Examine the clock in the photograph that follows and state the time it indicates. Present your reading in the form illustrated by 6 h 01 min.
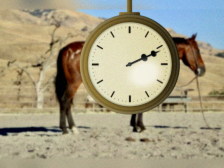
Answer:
2 h 11 min
